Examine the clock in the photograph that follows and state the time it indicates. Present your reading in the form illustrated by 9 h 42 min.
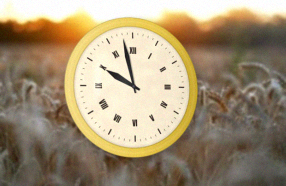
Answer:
9 h 58 min
